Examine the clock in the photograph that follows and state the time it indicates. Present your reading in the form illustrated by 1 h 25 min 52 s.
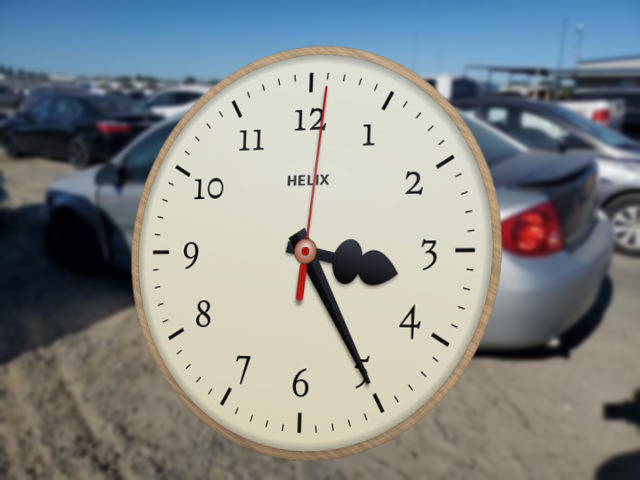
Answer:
3 h 25 min 01 s
